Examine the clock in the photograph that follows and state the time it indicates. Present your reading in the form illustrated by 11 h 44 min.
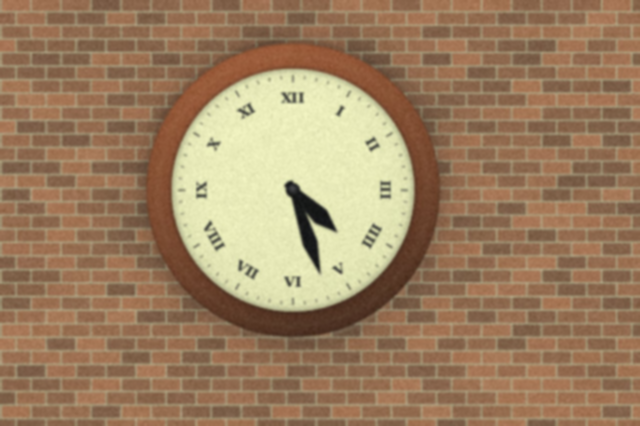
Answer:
4 h 27 min
